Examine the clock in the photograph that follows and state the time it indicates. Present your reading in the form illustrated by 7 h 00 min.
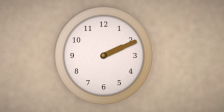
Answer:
2 h 11 min
